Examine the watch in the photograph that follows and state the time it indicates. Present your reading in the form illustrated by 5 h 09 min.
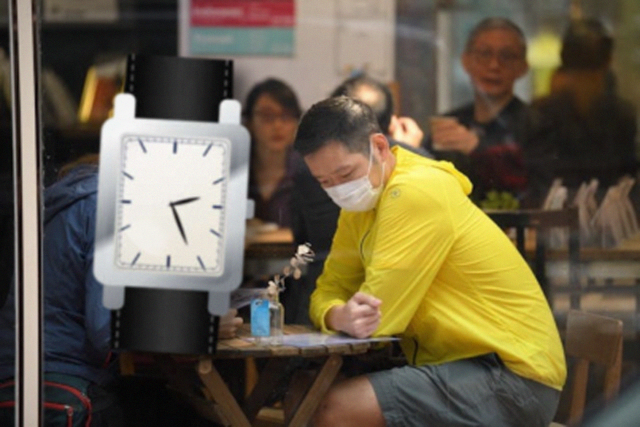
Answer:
2 h 26 min
